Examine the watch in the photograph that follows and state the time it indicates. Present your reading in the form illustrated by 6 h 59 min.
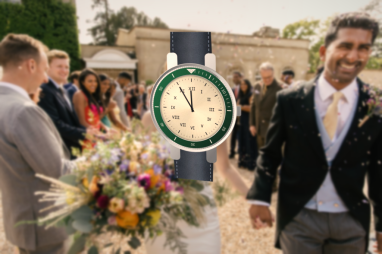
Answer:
11 h 55 min
